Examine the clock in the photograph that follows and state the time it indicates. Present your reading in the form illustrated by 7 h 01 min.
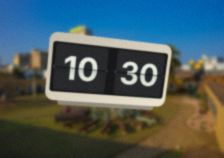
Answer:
10 h 30 min
